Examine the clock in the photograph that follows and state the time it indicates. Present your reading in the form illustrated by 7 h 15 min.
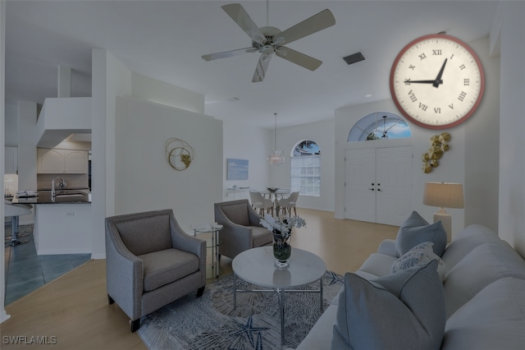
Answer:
12 h 45 min
